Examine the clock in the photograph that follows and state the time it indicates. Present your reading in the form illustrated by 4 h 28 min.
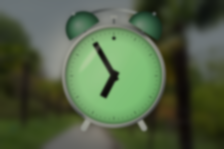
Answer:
6 h 55 min
